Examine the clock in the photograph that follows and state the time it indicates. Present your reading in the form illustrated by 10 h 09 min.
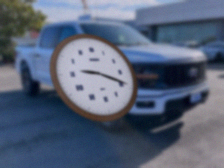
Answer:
9 h 19 min
